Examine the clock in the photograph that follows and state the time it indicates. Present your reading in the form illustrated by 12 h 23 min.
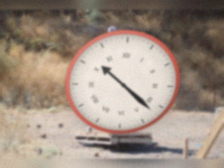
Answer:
10 h 22 min
